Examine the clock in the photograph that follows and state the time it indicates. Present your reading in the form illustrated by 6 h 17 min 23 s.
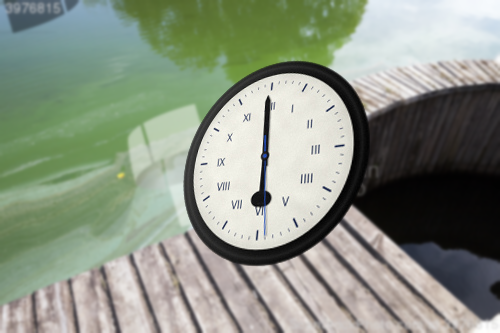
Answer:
5 h 59 min 29 s
